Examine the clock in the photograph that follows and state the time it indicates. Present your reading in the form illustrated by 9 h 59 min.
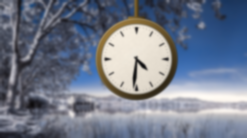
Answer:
4 h 31 min
